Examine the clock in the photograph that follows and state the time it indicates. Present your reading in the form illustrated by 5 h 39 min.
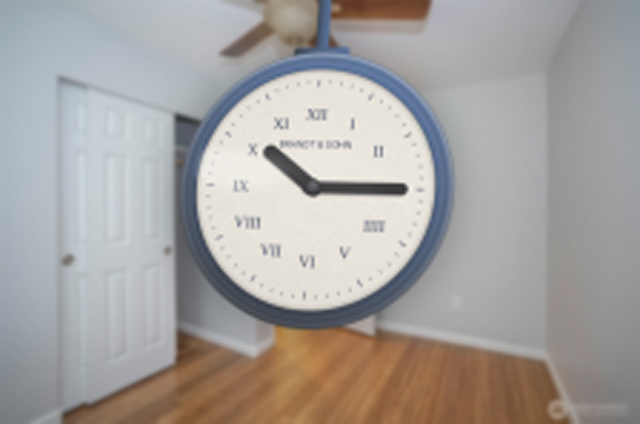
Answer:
10 h 15 min
